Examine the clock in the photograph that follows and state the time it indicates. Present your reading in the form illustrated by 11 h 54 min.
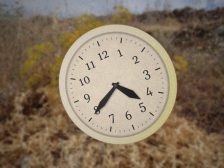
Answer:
4 h 40 min
